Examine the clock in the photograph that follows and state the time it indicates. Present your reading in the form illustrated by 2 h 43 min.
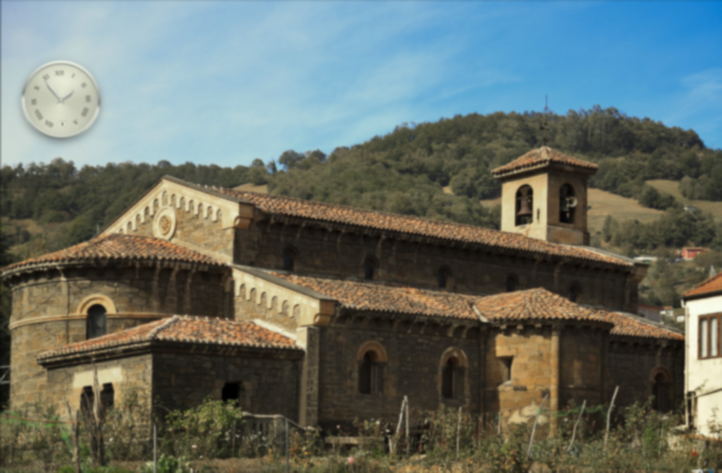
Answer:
1 h 54 min
